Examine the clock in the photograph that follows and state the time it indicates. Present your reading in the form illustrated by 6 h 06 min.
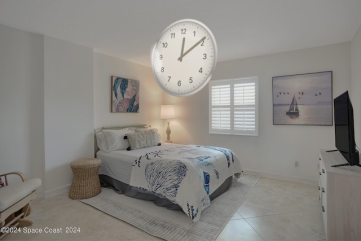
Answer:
12 h 09 min
